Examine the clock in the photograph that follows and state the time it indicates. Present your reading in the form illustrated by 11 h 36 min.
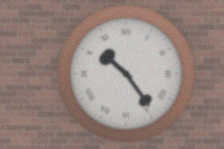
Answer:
10 h 24 min
